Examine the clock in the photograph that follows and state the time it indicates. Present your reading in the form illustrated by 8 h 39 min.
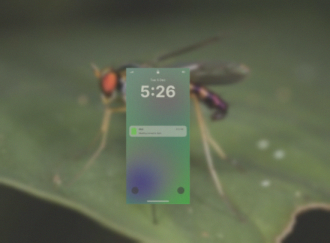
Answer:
5 h 26 min
